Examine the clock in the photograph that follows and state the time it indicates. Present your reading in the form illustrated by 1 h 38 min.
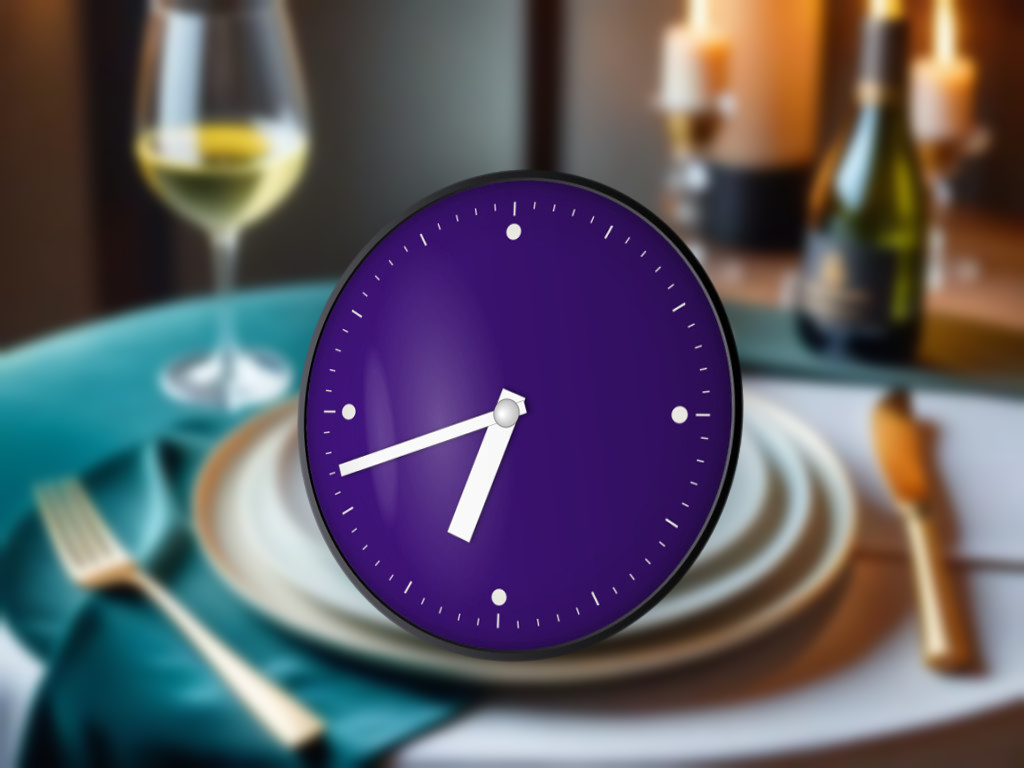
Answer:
6 h 42 min
